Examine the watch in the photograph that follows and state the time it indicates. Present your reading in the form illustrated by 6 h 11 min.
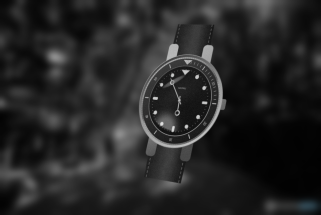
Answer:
5 h 54 min
